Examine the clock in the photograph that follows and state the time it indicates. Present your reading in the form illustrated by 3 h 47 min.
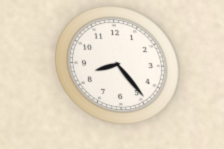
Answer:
8 h 24 min
